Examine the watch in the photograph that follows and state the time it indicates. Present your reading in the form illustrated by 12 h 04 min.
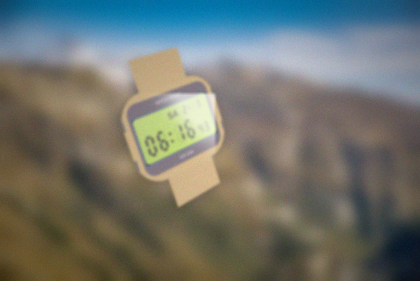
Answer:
6 h 16 min
